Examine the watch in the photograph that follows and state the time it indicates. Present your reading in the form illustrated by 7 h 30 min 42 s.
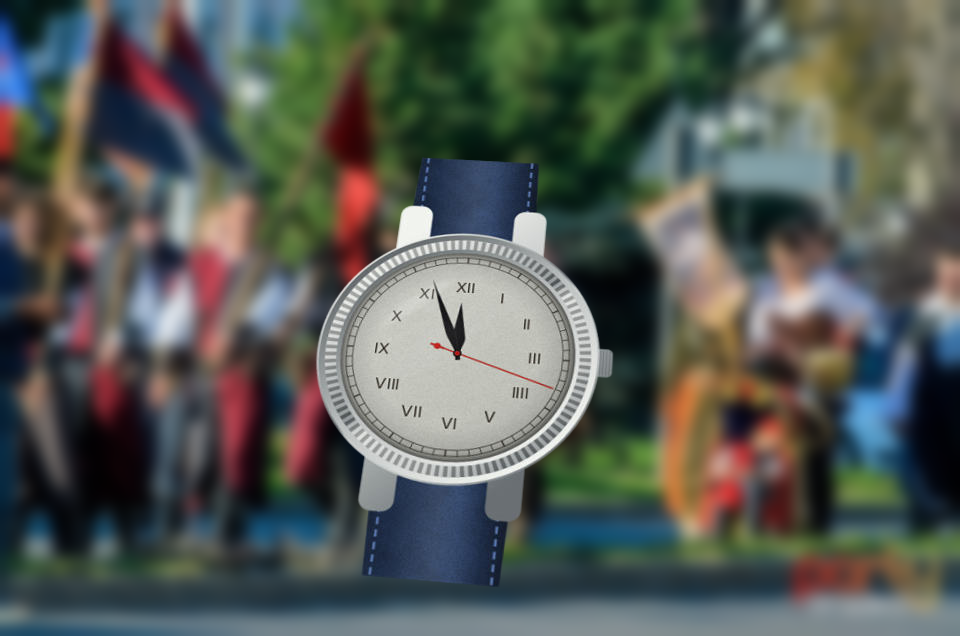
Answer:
11 h 56 min 18 s
